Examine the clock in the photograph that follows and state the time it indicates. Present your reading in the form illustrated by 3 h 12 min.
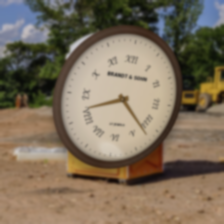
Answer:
8 h 22 min
